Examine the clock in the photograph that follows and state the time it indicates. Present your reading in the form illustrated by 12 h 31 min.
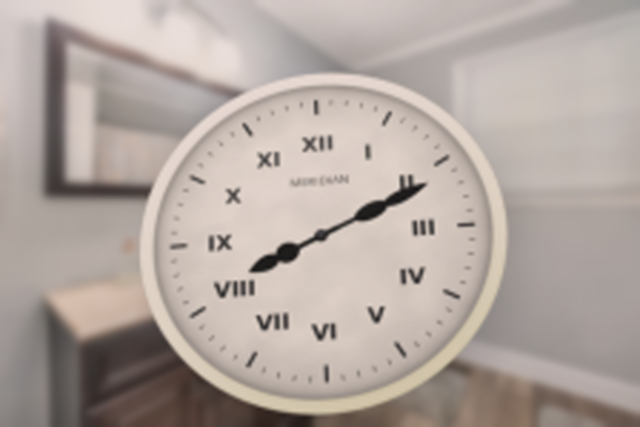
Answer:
8 h 11 min
